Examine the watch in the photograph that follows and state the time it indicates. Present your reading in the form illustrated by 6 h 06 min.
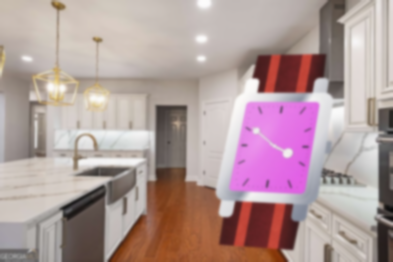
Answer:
3 h 51 min
